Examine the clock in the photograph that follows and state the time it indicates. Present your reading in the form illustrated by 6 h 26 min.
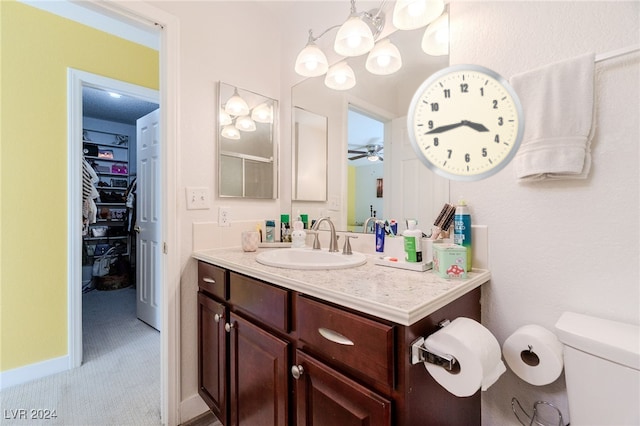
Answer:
3 h 43 min
